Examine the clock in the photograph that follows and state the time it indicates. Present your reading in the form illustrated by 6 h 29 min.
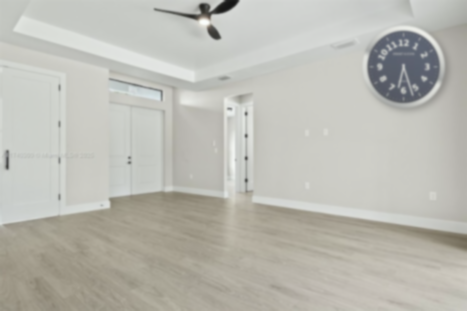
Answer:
6 h 27 min
